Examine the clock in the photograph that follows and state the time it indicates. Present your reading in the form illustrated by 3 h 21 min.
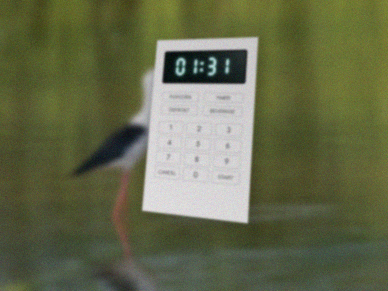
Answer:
1 h 31 min
